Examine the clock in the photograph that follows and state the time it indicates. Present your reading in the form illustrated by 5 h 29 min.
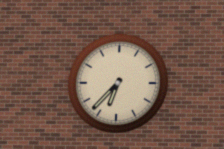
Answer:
6 h 37 min
